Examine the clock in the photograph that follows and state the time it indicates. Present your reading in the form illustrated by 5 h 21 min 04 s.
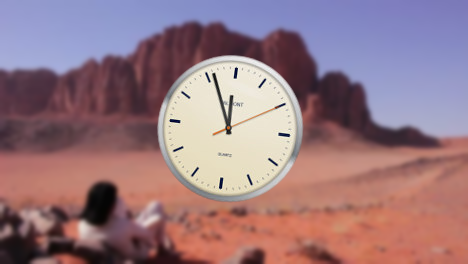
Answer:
11 h 56 min 10 s
